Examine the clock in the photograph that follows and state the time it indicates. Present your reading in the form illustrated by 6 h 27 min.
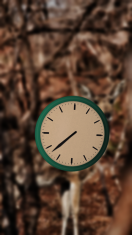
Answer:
7 h 38 min
